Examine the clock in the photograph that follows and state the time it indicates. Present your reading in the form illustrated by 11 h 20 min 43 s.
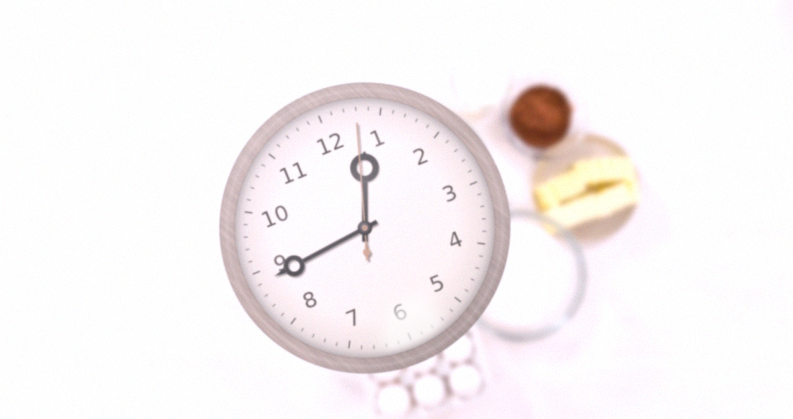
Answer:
12 h 44 min 03 s
